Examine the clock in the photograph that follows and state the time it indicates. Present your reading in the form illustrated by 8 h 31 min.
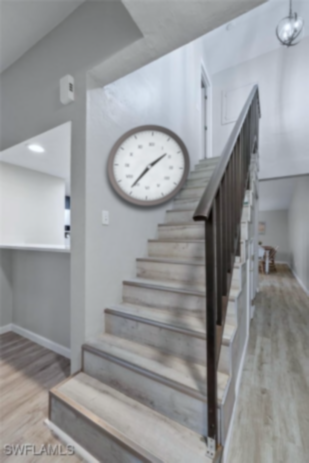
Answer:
1 h 36 min
